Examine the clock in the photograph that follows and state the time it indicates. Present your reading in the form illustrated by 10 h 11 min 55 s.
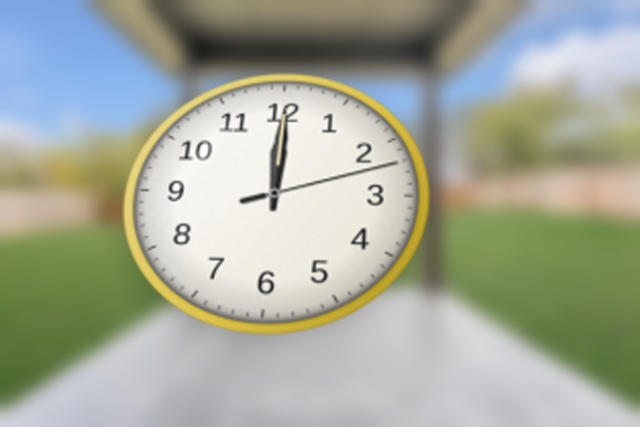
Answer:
12 h 00 min 12 s
